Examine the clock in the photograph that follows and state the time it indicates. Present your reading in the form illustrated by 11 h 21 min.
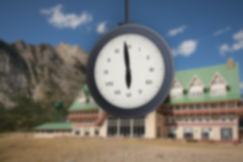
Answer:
5 h 59 min
